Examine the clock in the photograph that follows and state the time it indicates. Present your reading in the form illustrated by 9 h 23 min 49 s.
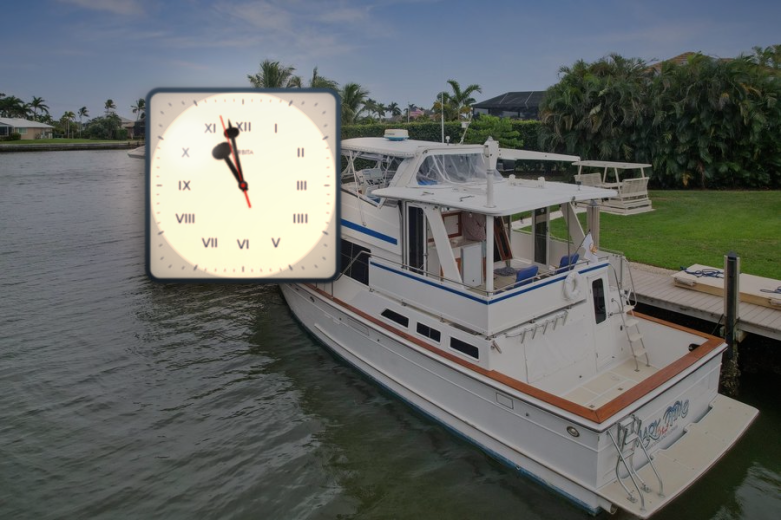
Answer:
10 h 57 min 57 s
